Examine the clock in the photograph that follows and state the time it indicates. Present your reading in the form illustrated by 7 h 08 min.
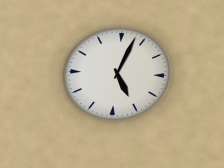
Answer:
5 h 03 min
